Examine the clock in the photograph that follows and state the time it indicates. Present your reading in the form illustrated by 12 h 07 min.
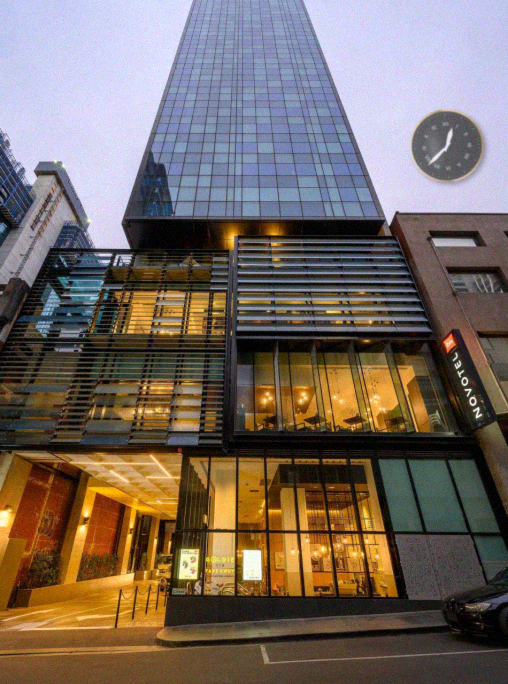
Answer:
12 h 38 min
